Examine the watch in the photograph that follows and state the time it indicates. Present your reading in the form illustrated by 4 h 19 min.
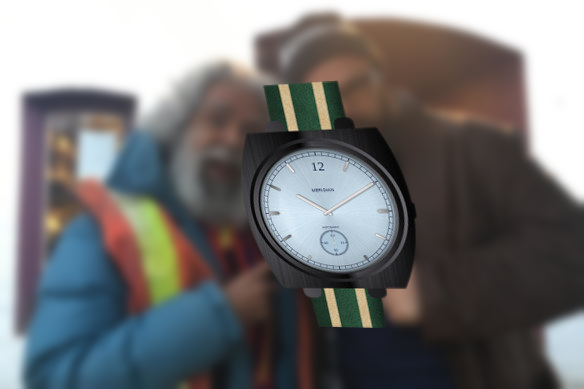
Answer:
10 h 10 min
